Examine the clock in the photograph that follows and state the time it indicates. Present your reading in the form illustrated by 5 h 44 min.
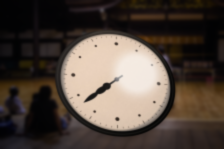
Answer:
7 h 38 min
